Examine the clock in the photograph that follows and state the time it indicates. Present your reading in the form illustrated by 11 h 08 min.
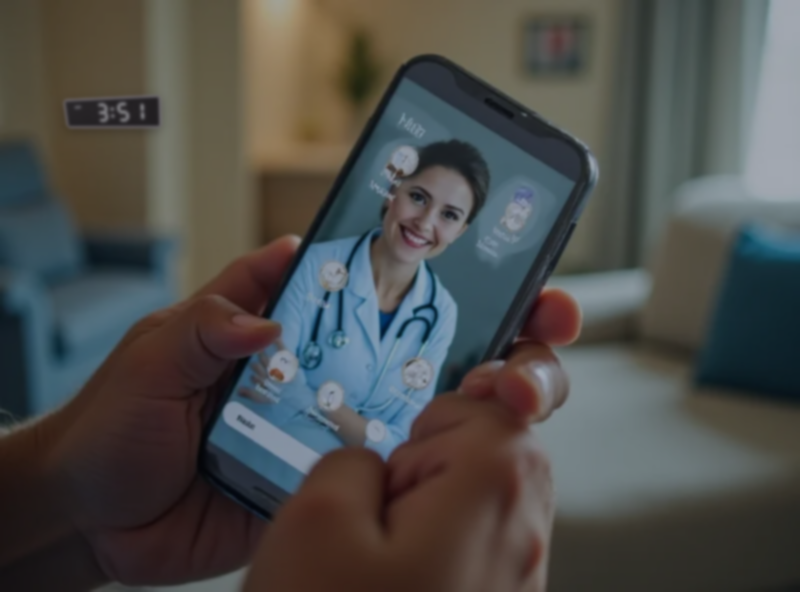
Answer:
3 h 51 min
